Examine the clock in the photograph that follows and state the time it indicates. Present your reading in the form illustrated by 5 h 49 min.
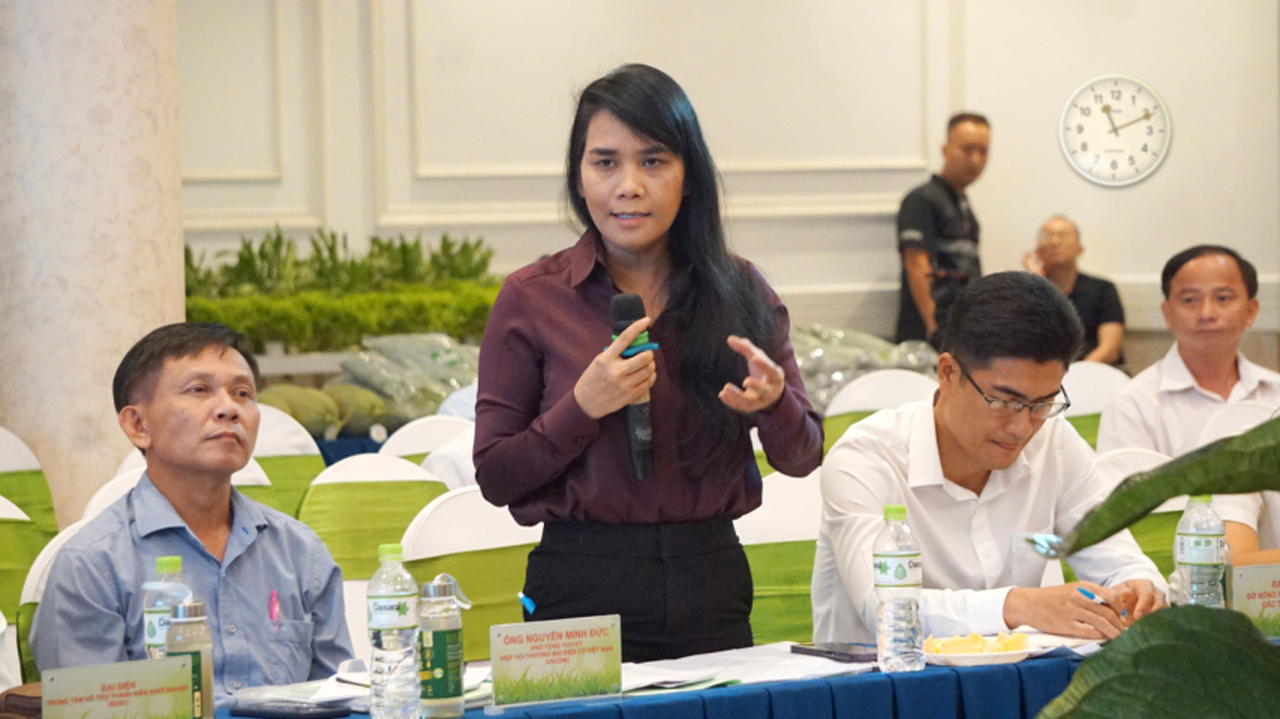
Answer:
11 h 11 min
